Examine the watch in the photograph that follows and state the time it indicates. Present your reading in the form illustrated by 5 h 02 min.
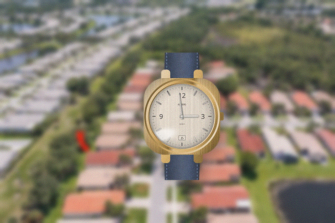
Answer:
2 h 59 min
